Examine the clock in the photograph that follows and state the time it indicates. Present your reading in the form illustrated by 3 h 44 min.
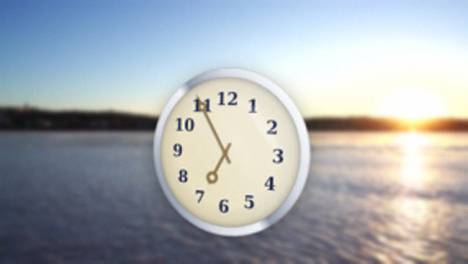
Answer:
6 h 55 min
